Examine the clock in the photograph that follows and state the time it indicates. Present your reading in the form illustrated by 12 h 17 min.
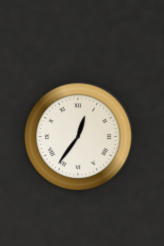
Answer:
12 h 36 min
